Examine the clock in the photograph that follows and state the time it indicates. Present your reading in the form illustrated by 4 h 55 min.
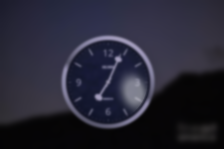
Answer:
7 h 04 min
